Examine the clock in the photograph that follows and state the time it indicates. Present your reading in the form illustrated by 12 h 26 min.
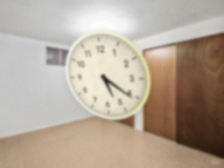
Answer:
5 h 21 min
